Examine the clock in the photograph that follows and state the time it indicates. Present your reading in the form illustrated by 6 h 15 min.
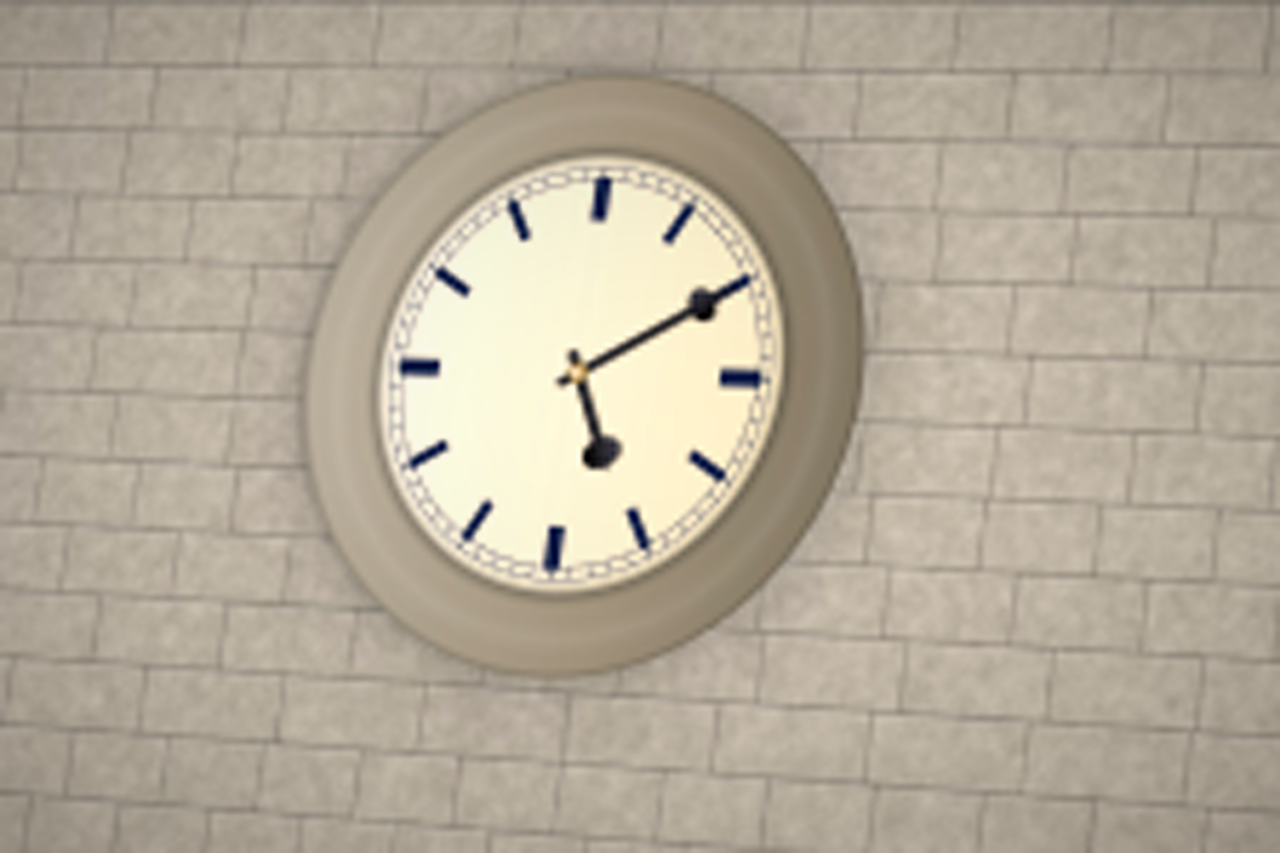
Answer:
5 h 10 min
